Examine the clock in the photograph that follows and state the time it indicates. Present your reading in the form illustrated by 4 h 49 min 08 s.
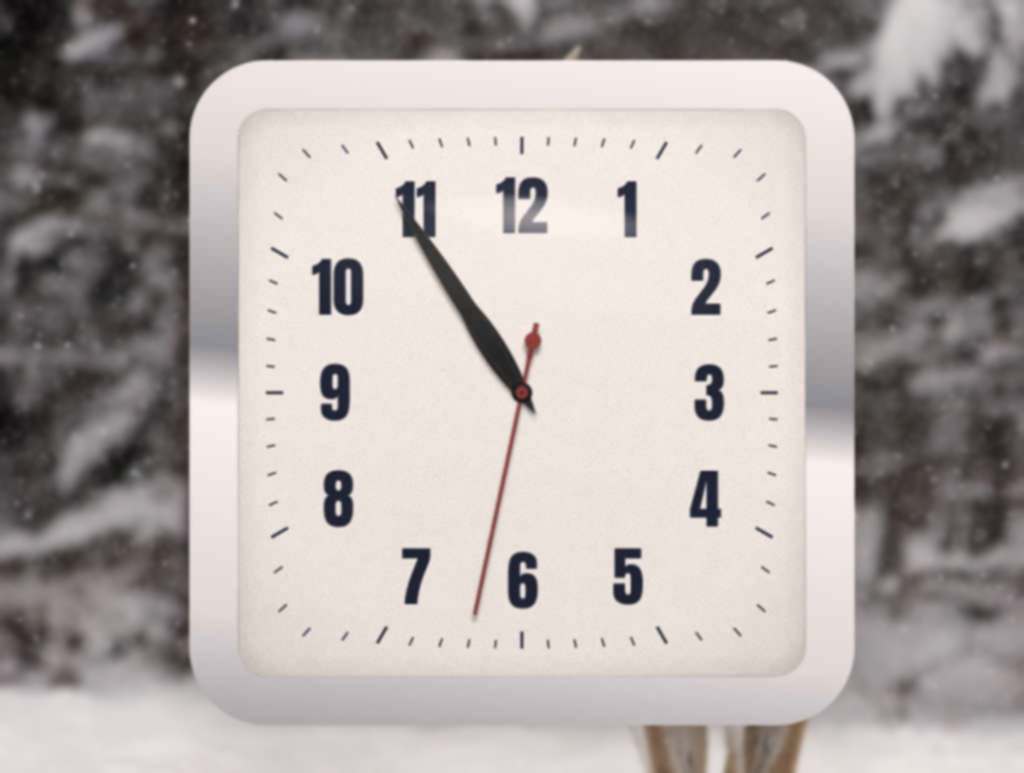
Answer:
10 h 54 min 32 s
